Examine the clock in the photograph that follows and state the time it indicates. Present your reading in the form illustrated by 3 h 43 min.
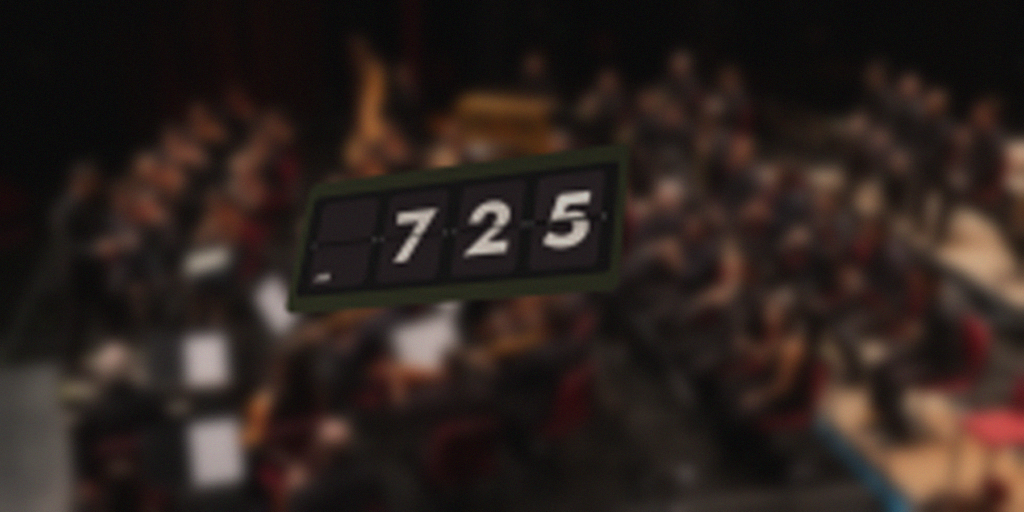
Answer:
7 h 25 min
